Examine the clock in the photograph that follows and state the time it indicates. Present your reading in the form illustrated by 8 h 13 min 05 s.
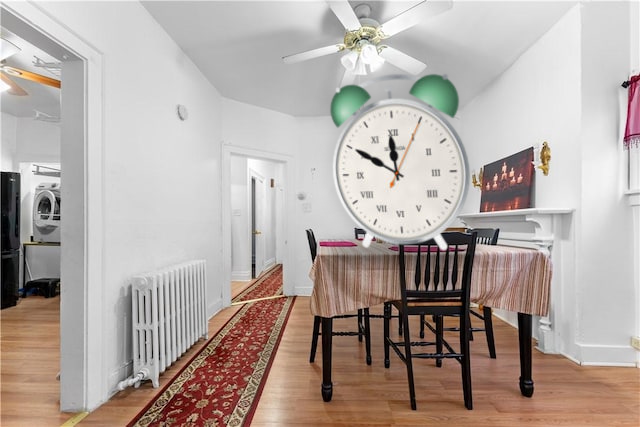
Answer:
11 h 50 min 05 s
